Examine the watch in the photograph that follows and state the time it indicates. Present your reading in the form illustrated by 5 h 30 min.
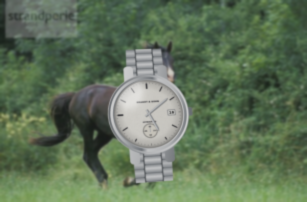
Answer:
5 h 09 min
